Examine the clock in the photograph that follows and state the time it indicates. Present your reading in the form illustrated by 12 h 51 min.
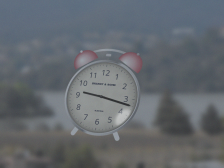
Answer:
9 h 17 min
